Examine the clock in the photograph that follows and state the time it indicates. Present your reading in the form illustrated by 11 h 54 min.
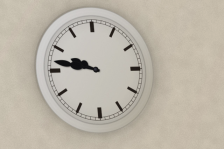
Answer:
9 h 47 min
